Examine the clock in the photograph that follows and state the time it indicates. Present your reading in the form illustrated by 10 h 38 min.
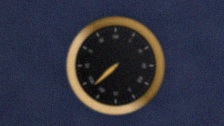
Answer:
7 h 38 min
